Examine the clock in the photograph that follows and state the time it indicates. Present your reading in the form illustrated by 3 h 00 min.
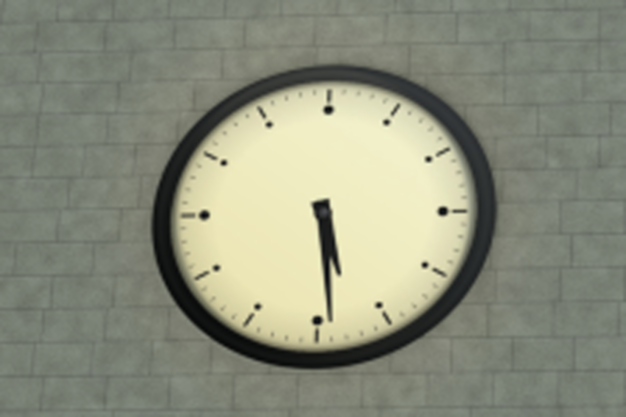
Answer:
5 h 29 min
